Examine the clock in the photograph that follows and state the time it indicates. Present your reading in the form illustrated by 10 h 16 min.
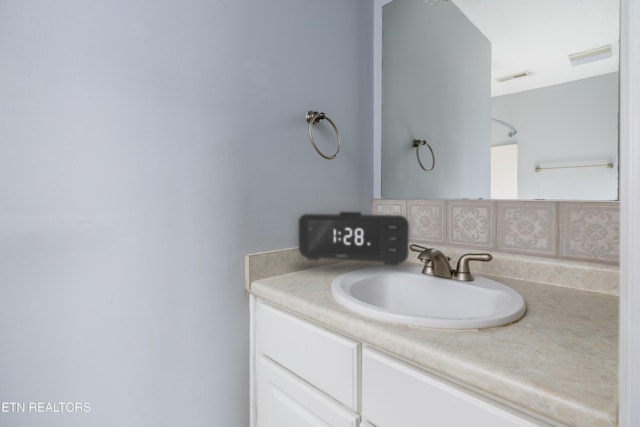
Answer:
1 h 28 min
